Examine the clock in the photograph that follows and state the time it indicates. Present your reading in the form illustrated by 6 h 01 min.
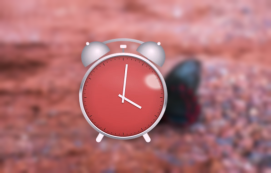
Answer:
4 h 01 min
